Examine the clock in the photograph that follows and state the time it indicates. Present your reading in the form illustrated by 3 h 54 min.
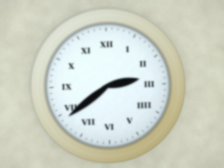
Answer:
2 h 39 min
